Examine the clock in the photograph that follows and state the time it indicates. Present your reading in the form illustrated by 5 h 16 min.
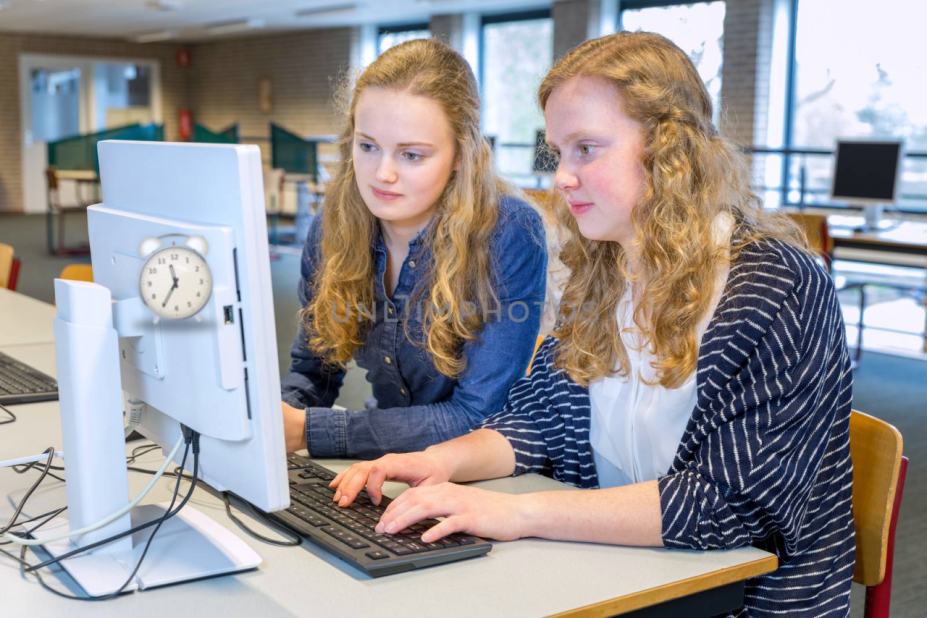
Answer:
11 h 35 min
